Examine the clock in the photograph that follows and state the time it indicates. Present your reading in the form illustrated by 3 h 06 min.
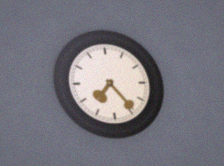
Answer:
7 h 24 min
